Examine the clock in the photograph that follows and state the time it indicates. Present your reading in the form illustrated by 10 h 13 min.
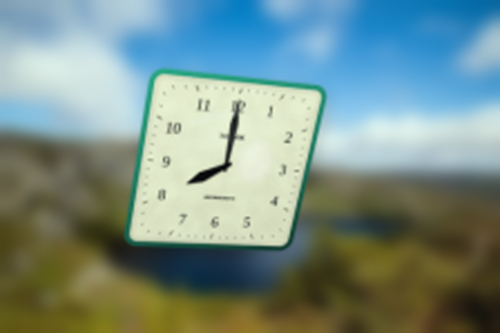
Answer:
8 h 00 min
